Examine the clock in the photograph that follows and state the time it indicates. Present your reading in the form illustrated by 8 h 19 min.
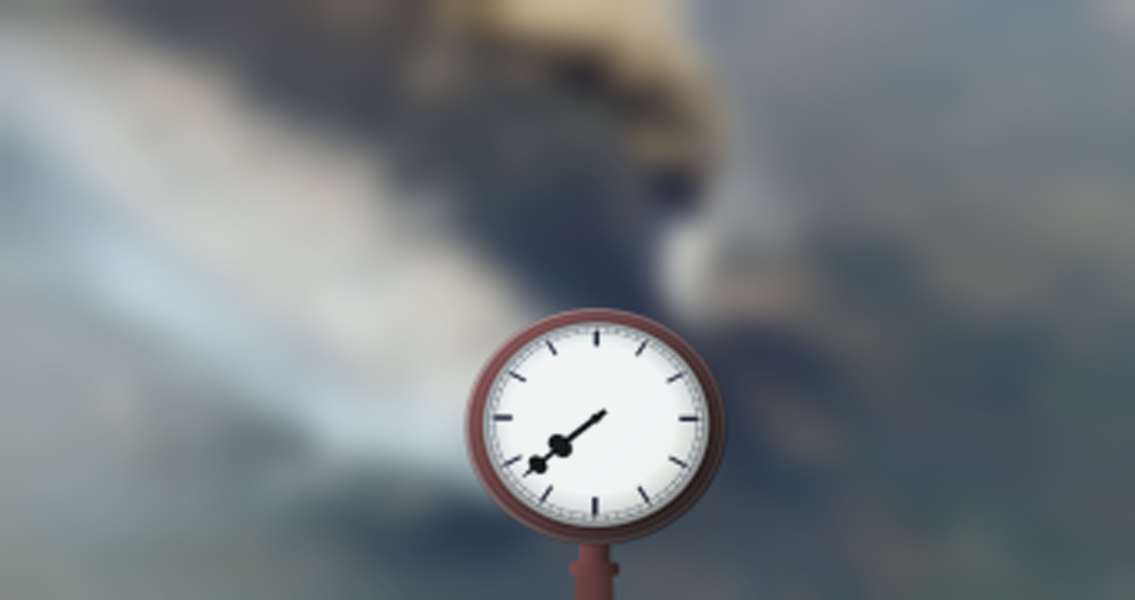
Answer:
7 h 38 min
